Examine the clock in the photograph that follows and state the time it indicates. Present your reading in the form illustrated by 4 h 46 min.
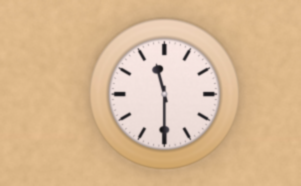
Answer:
11 h 30 min
